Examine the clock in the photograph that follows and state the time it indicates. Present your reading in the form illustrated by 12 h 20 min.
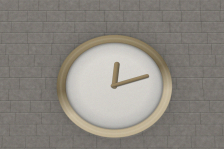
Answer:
12 h 12 min
